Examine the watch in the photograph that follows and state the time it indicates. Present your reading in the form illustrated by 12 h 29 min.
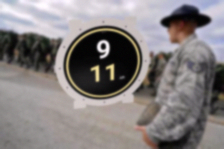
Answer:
9 h 11 min
